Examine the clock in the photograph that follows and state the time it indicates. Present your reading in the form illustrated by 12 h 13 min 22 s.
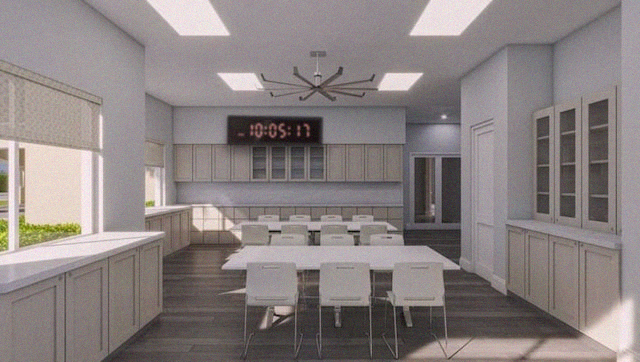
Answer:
10 h 05 min 17 s
